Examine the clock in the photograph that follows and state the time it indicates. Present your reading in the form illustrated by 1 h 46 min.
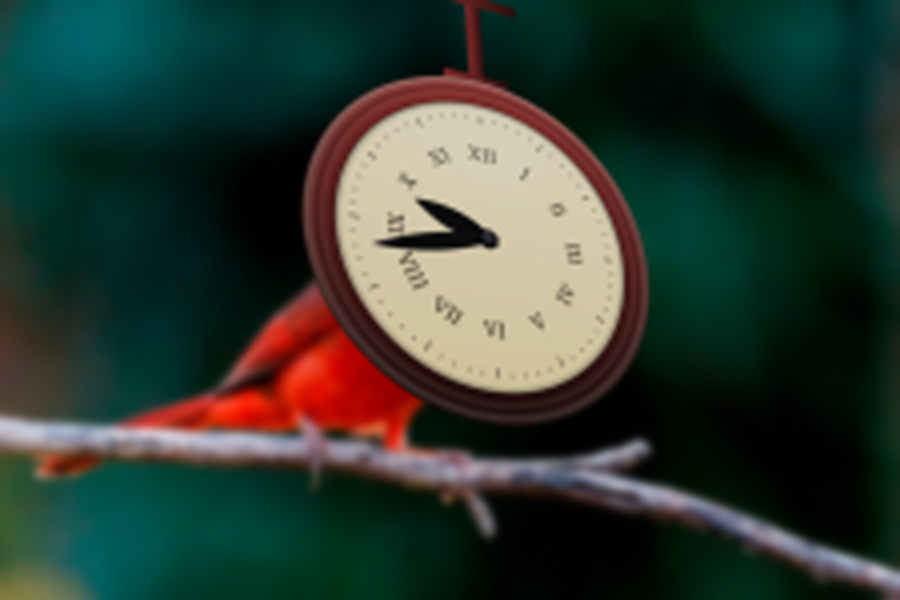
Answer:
9 h 43 min
